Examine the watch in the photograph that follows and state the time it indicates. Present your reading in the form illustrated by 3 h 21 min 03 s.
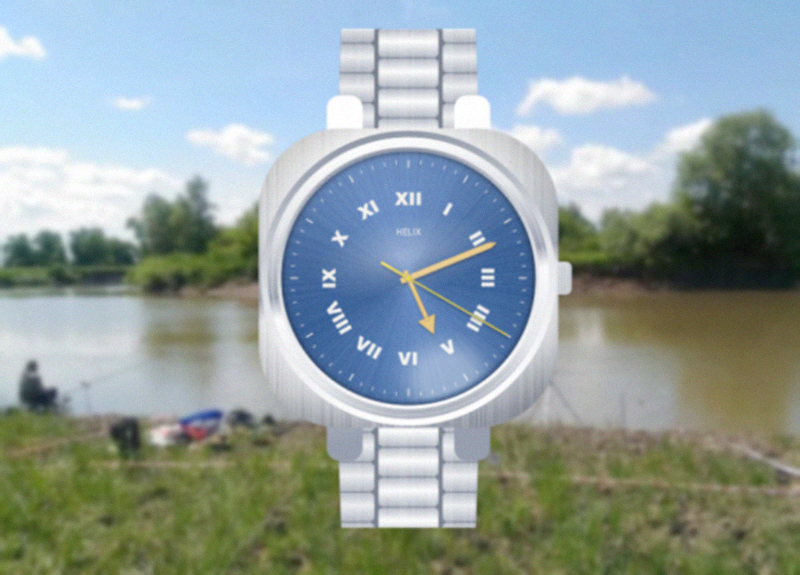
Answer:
5 h 11 min 20 s
